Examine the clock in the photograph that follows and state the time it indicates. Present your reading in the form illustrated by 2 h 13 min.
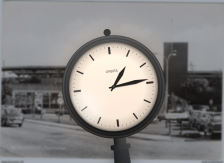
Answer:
1 h 14 min
